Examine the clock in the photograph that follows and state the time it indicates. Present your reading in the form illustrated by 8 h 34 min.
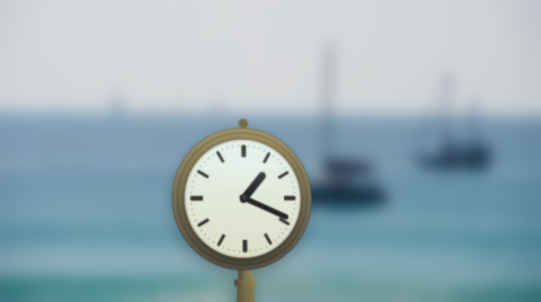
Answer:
1 h 19 min
